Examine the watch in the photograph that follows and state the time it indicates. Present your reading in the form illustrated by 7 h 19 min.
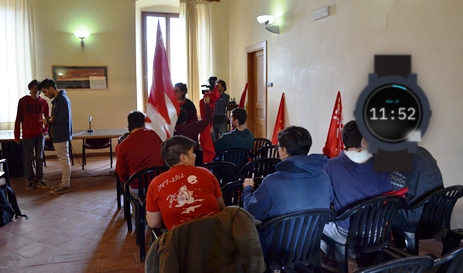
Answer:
11 h 52 min
